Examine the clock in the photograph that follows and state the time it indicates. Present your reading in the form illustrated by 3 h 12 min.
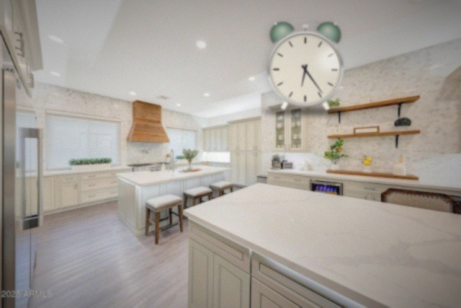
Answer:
6 h 24 min
